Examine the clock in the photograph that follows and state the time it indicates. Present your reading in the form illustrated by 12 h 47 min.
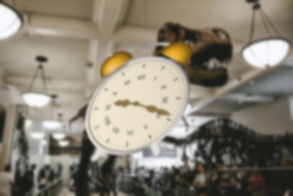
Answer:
9 h 19 min
